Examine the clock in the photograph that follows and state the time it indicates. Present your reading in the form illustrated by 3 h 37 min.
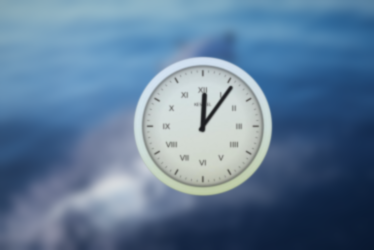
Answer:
12 h 06 min
